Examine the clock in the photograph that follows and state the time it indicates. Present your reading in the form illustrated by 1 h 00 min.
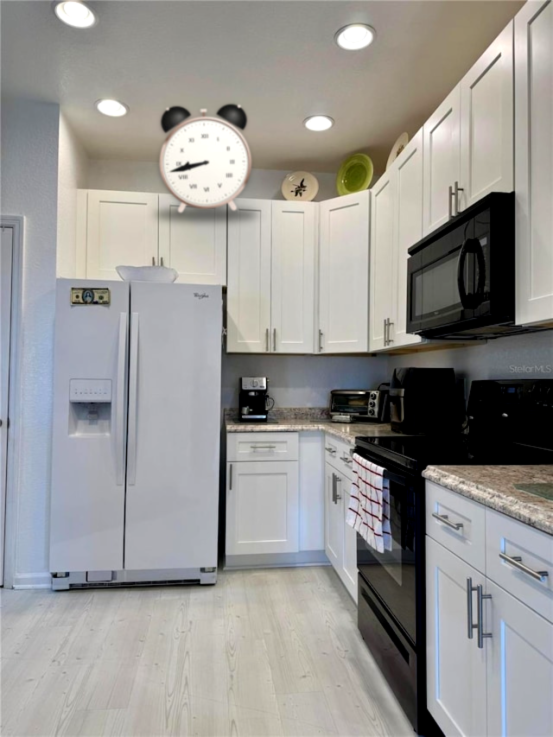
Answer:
8 h 43 min
